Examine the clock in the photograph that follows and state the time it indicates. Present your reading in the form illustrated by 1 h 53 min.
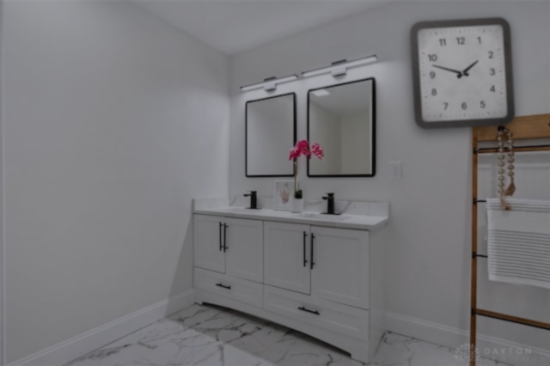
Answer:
1 h 48 min
